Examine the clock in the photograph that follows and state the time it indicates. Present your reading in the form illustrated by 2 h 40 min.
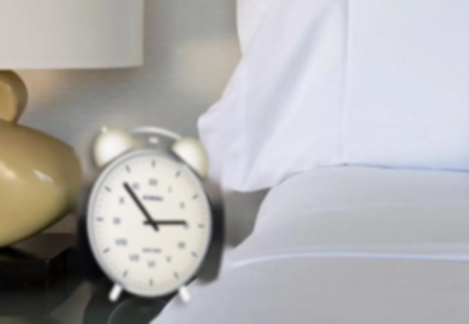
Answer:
2 h 53 min
